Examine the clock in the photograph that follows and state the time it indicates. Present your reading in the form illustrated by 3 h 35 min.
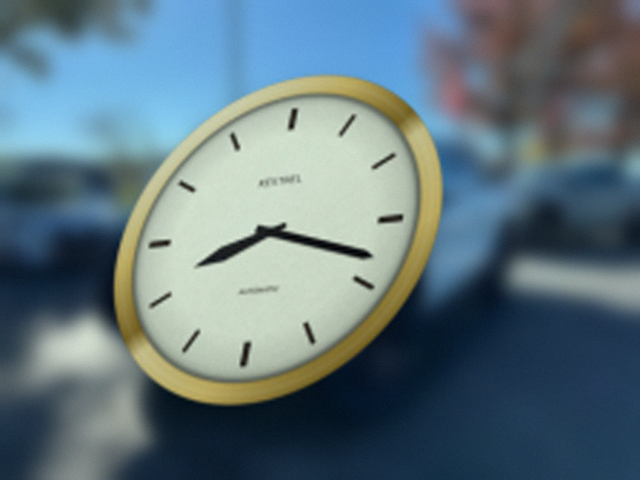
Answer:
8 h 18 min
